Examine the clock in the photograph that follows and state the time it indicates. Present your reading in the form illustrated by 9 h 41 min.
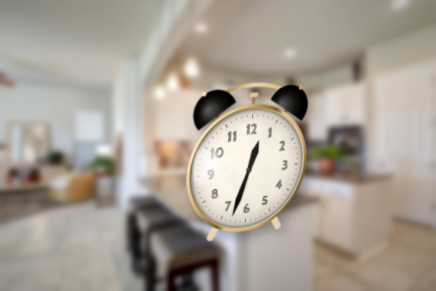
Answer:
12 h 33 min
